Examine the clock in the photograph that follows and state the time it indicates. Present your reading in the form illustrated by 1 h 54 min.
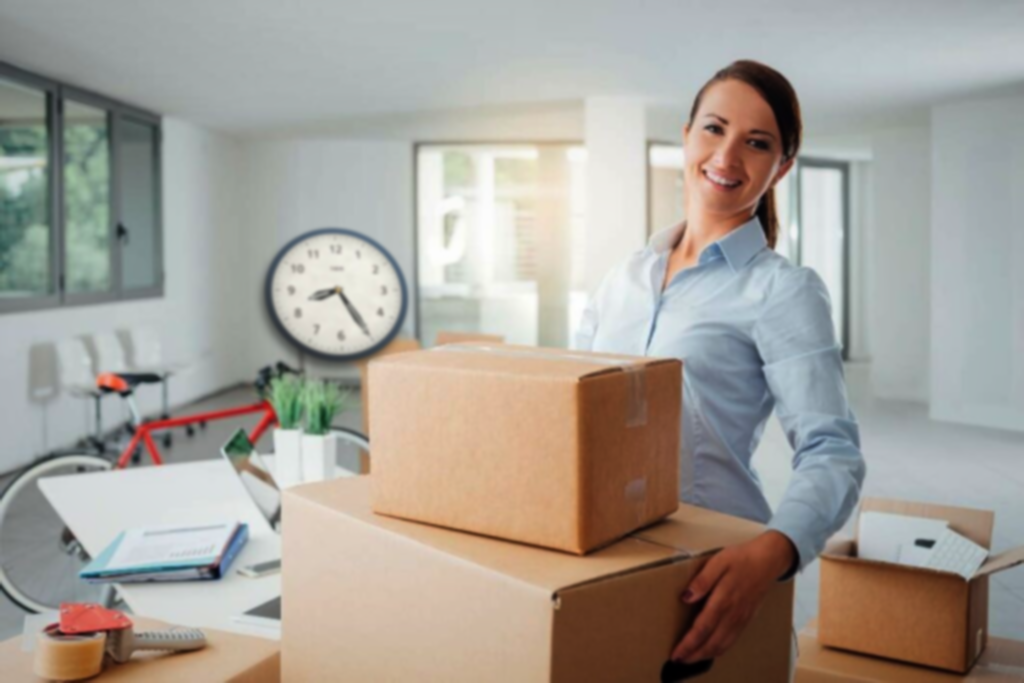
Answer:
8 h 25 min
